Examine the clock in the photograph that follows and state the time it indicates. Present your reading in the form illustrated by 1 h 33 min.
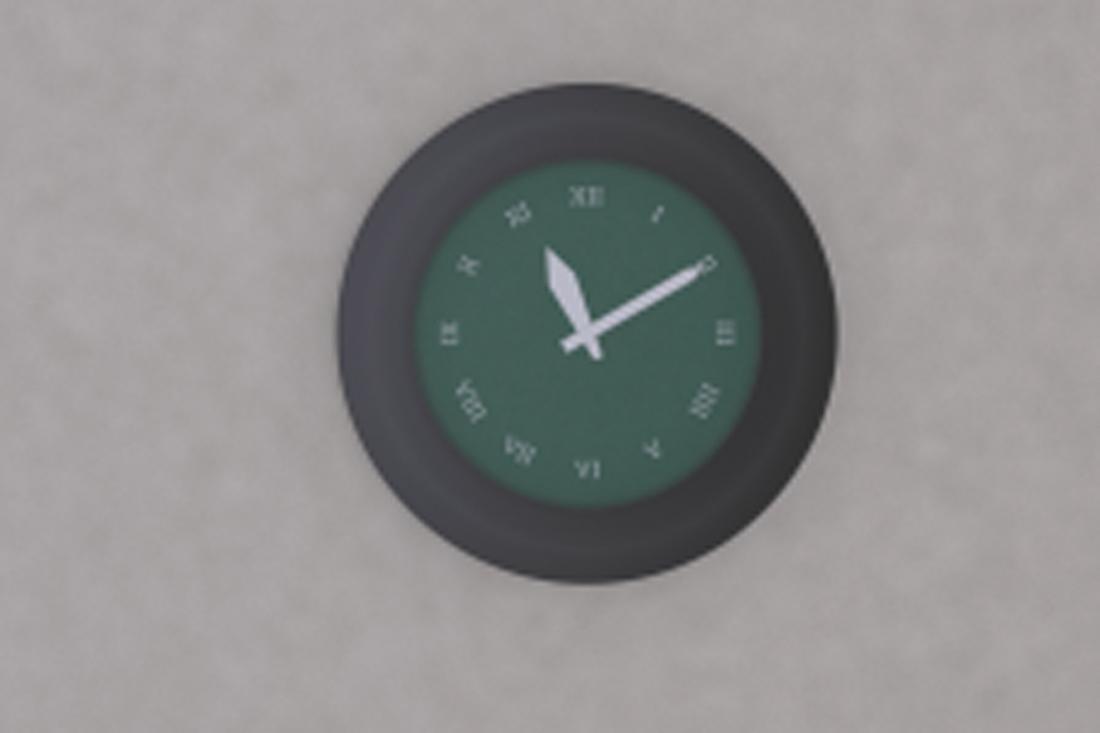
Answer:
11 h 10 min
